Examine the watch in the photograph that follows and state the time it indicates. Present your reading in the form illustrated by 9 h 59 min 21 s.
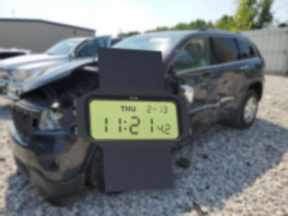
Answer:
11 h 21 min 42 s
